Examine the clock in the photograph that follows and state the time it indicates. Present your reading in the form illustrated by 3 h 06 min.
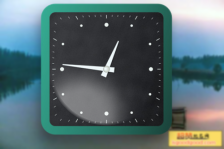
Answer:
12 h 46 min
